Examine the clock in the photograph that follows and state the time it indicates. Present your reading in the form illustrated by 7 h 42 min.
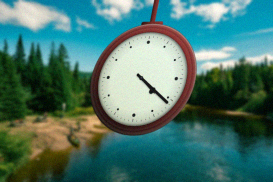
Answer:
4 h 21 min
